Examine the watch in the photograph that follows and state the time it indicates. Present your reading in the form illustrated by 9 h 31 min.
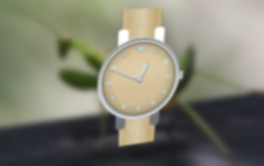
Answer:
12 h 49 min
